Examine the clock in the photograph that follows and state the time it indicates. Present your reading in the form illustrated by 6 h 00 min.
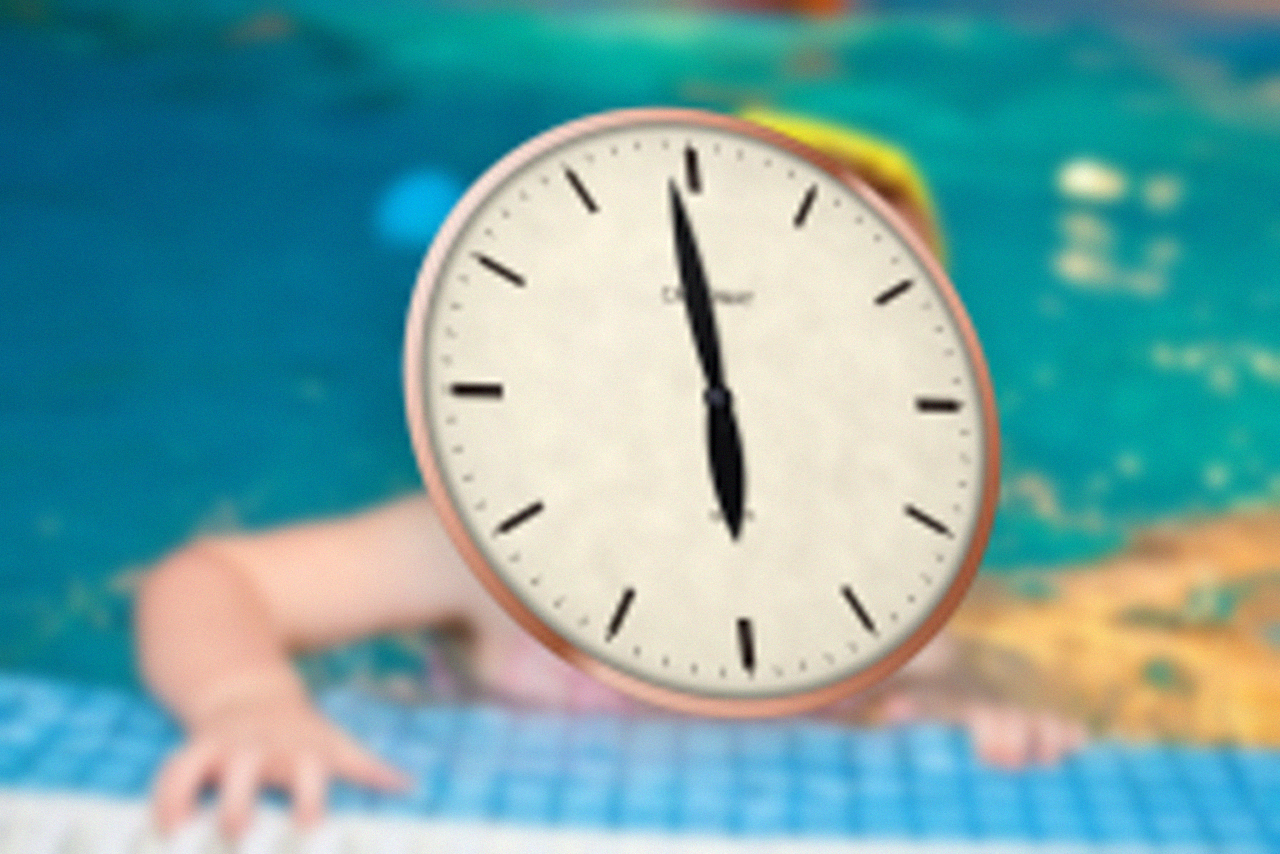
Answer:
5 h 59 min
